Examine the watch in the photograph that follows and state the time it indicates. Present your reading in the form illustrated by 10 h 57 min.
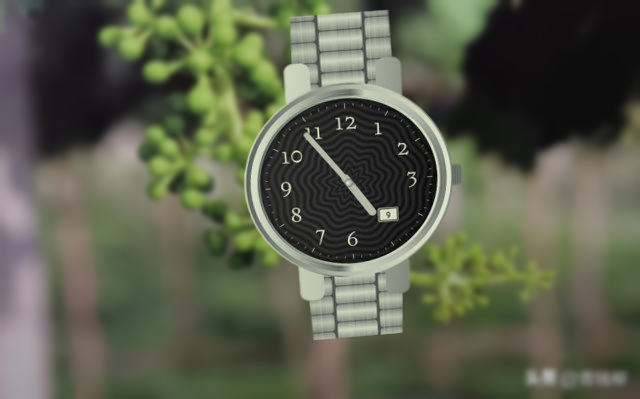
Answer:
4 h 54 min
